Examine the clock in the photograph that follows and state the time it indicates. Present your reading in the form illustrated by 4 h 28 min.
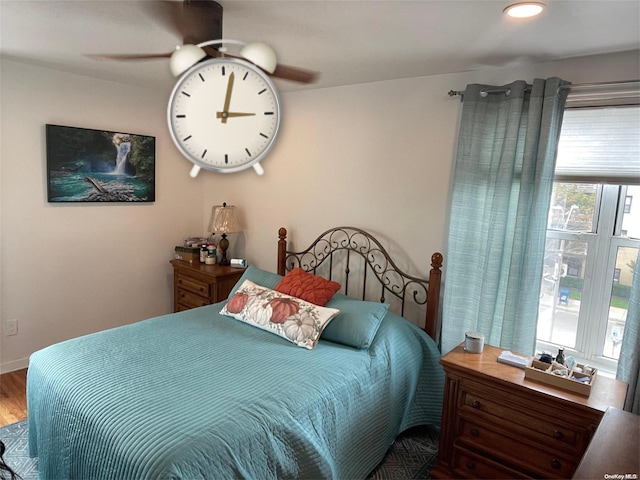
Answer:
3 h 02 min
